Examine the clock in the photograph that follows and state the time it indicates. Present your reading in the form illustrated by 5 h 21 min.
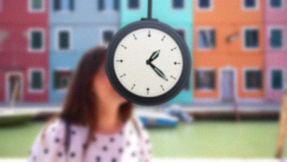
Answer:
1 h 22 min
